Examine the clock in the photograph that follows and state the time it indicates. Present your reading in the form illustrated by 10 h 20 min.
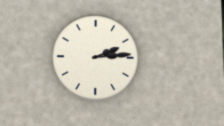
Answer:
2 h 14 min
